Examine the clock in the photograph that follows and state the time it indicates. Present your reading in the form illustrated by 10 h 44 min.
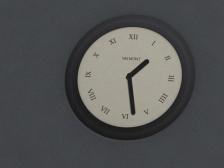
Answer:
1 h 28 min
